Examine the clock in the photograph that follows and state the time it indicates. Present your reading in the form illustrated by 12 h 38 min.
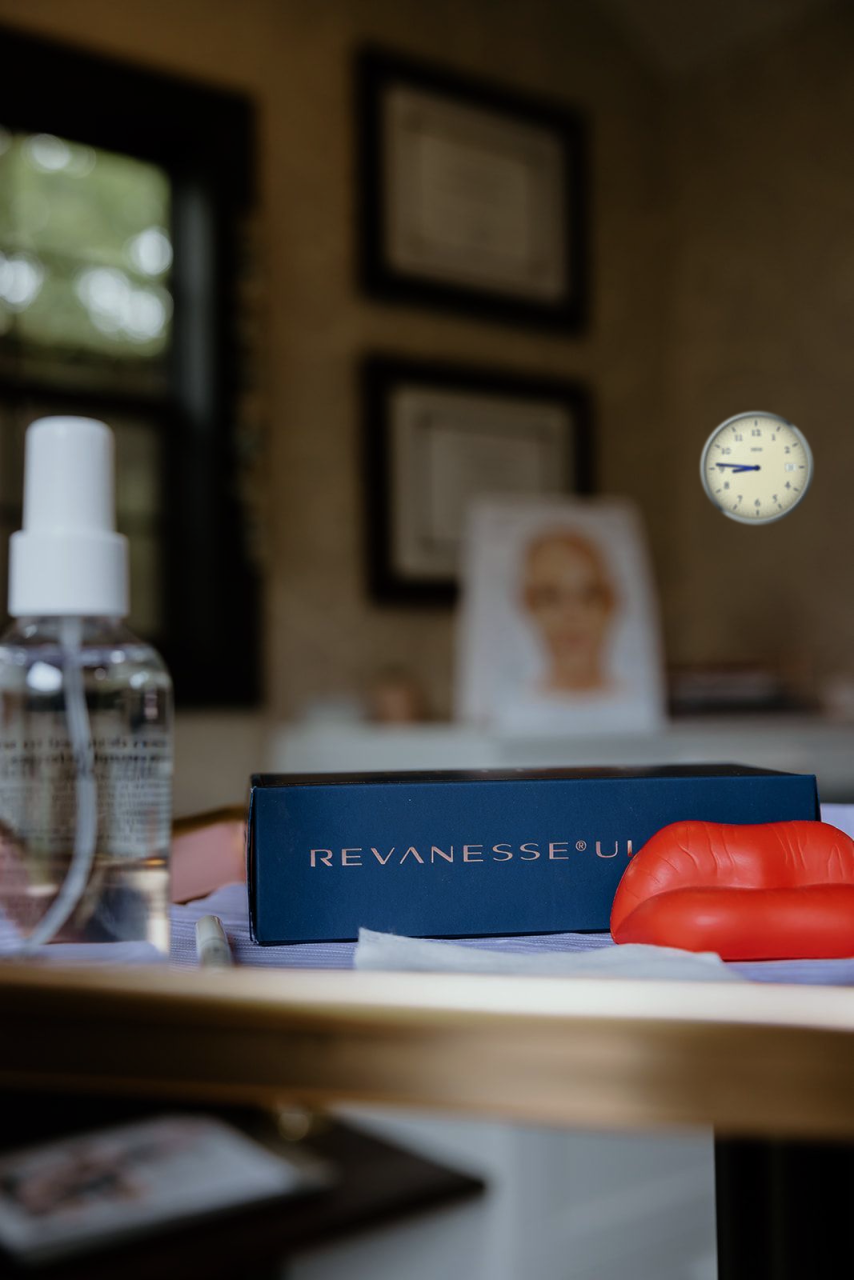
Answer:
8 h 46 min
